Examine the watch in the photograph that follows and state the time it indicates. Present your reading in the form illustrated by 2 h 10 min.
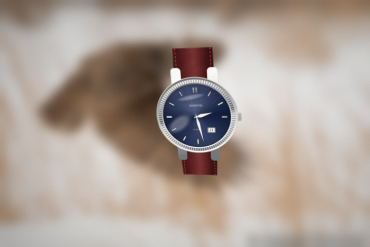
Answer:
2 h 28 min
